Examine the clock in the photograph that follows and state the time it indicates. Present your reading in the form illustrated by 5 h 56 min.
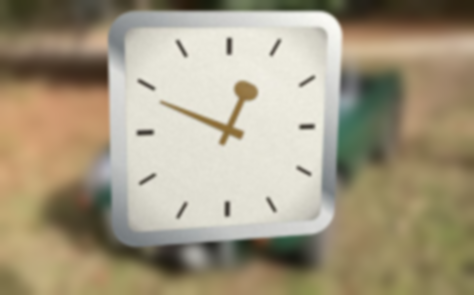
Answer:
12 h 49 min
